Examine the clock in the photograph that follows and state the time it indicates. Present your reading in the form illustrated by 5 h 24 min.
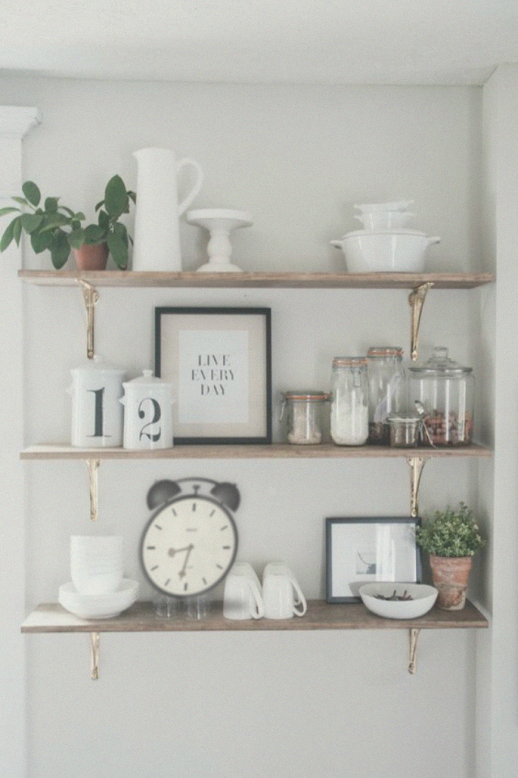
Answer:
8 h 32 min
